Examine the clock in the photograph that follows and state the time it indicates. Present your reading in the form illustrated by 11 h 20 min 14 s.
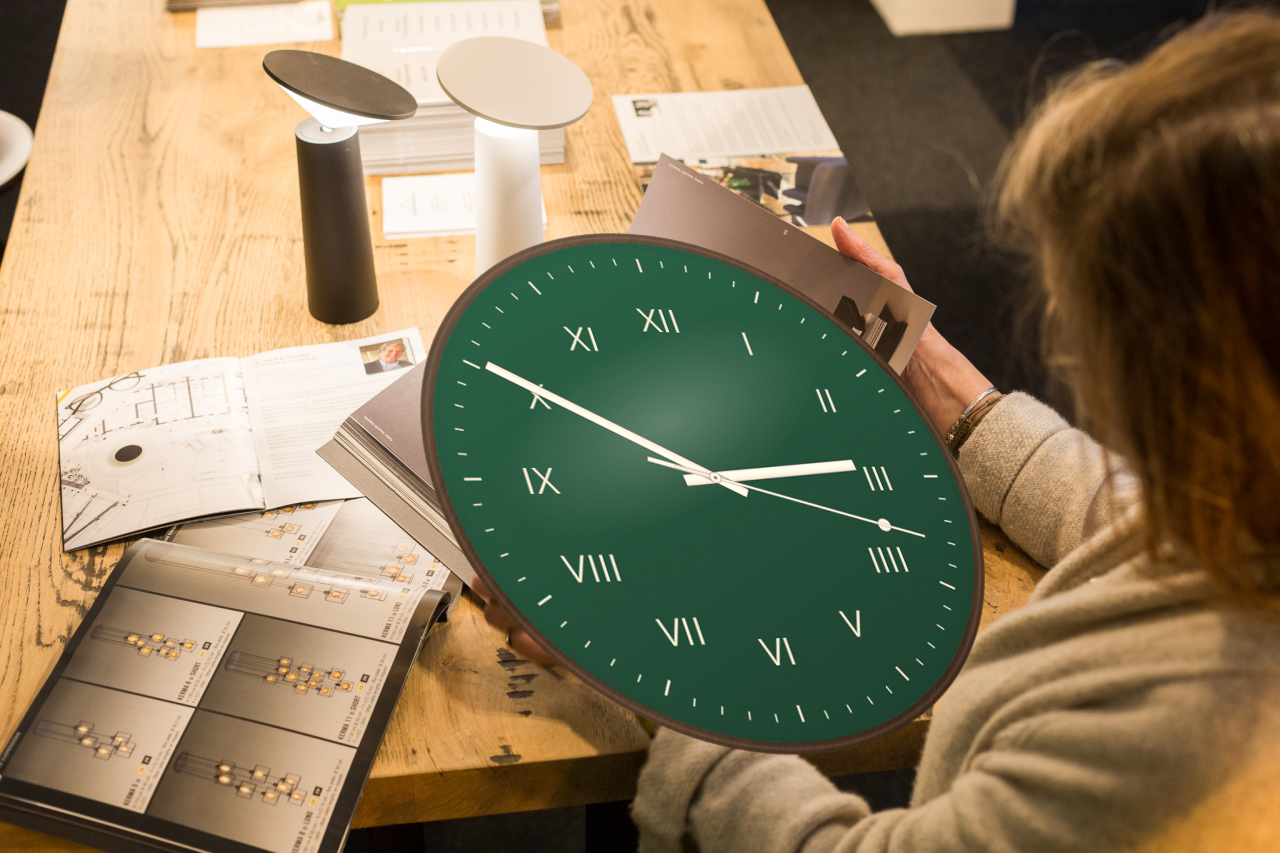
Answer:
2 h 50 min 18 s
